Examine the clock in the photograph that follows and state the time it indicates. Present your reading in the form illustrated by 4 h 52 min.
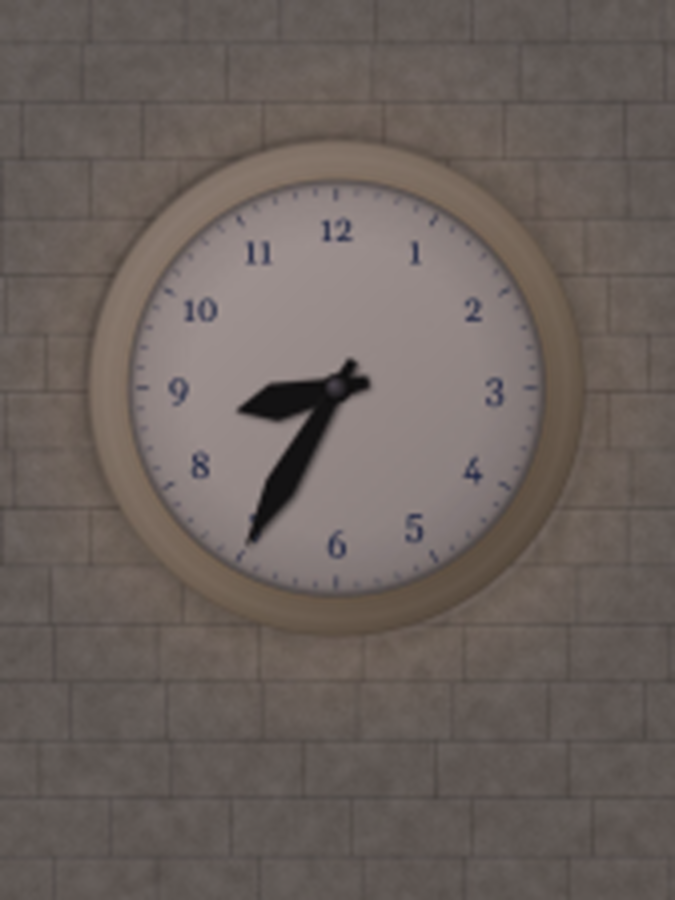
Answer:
8 h 35 min
